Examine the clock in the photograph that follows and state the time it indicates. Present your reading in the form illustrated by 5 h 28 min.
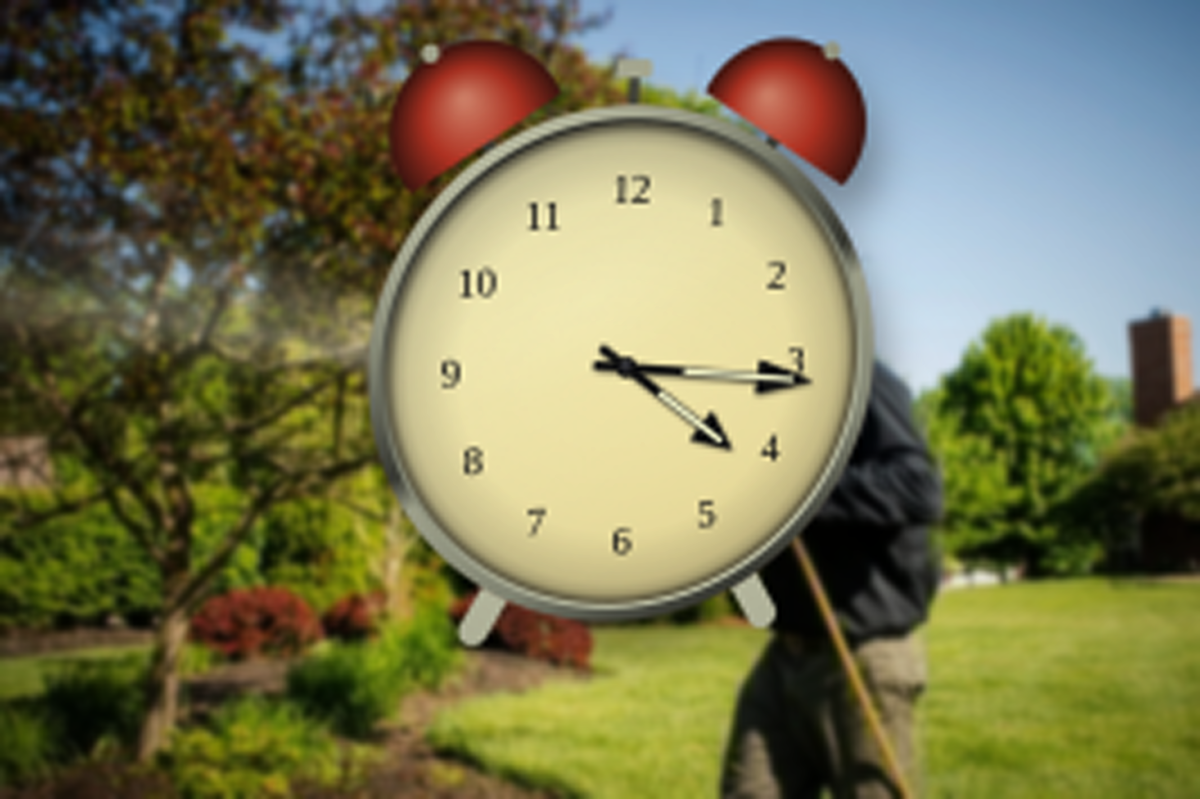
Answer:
4 h 16 min
